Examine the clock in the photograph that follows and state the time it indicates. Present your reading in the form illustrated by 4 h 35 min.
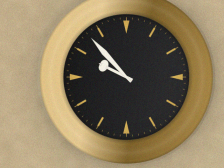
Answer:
9 h 53 min
